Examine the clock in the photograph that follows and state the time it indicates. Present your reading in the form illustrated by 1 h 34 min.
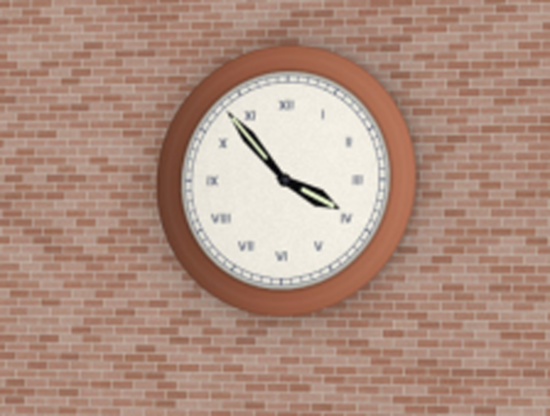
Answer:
3 h 53 min
